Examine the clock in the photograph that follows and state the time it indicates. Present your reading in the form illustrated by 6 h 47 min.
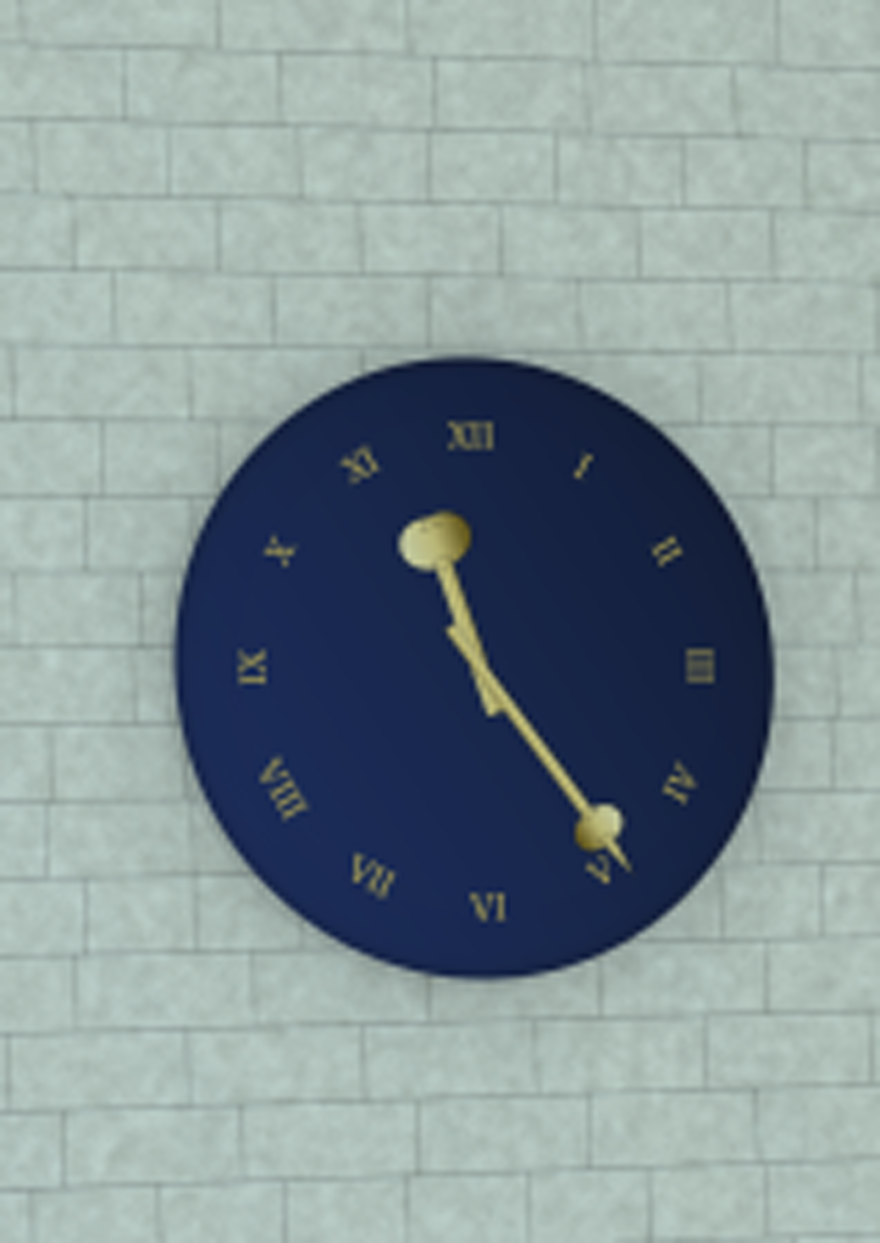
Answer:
11 h 24 min
